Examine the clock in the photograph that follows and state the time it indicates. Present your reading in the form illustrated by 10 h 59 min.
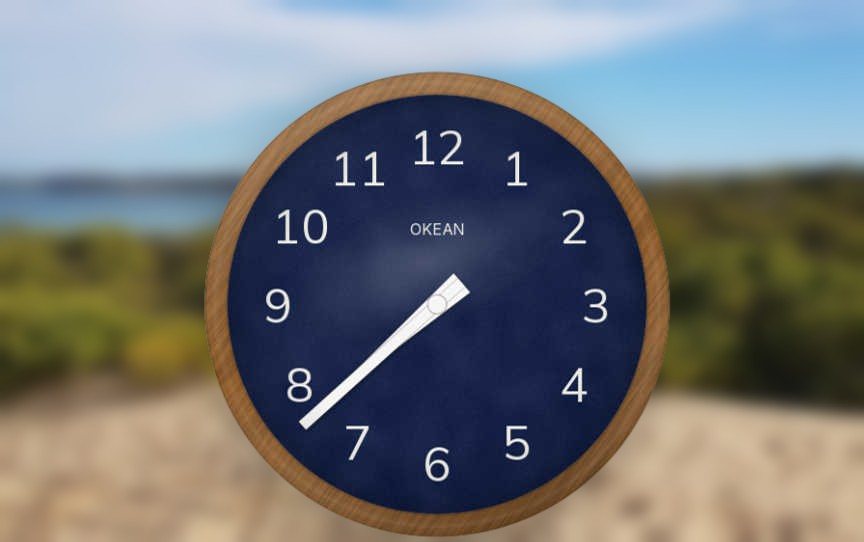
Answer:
7 h 38 min
